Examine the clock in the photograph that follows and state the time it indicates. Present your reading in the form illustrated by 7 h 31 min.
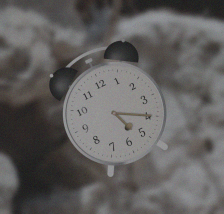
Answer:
5 h 20 min
